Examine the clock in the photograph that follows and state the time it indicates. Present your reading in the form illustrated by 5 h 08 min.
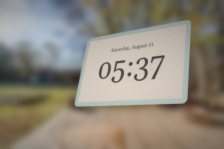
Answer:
5 h 37 min
